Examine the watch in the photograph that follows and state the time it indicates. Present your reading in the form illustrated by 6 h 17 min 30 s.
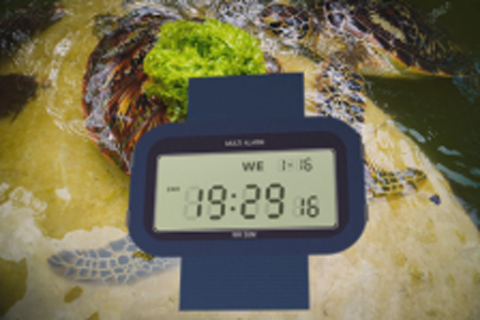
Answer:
19 h 29 min 16 s
